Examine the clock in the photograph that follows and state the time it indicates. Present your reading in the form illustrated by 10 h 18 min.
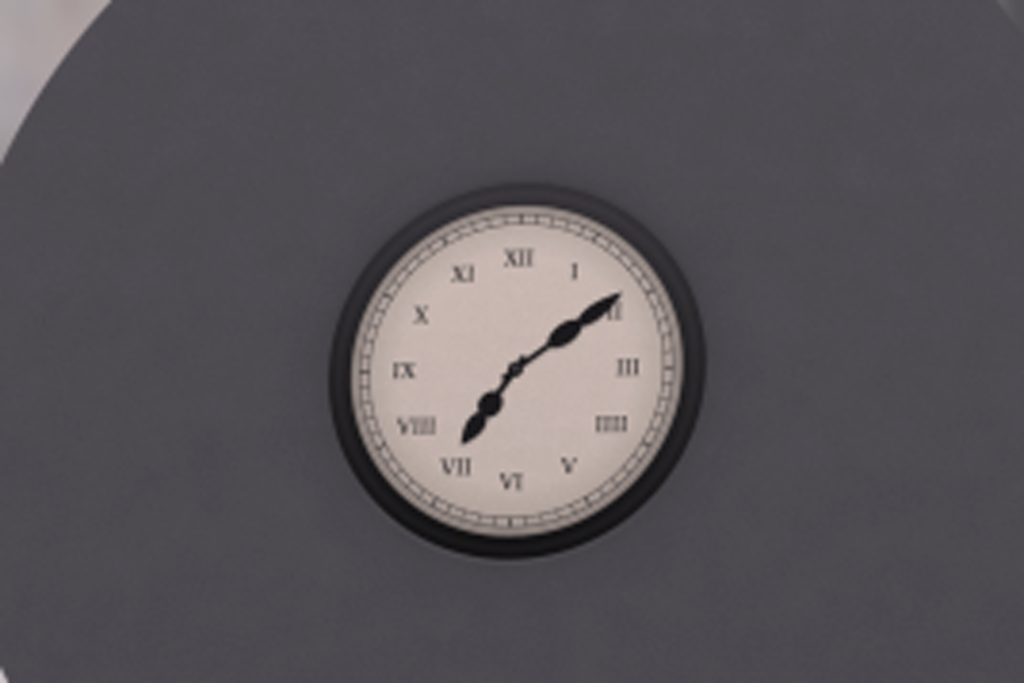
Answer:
7 h 09 min
